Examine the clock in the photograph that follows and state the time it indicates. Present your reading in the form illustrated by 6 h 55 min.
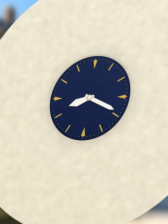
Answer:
8 h 19 min
